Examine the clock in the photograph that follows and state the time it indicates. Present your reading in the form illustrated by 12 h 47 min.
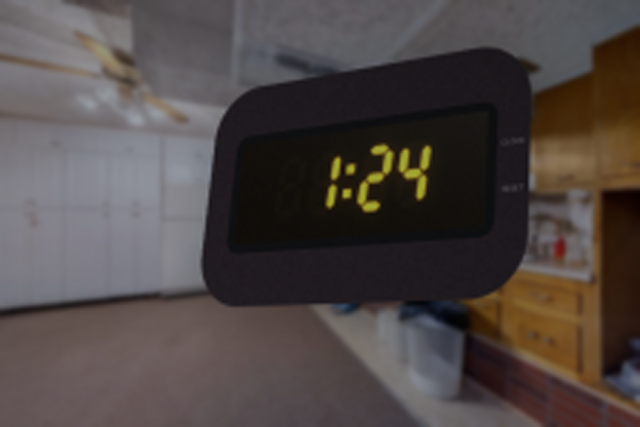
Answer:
1 h 24 min
